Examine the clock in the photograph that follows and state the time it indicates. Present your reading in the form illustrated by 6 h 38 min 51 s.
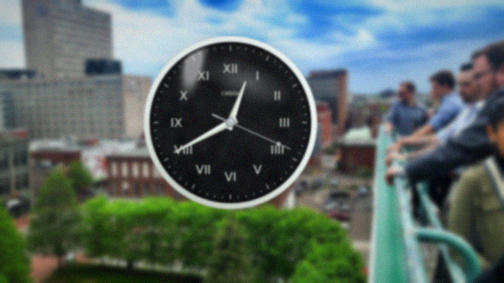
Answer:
12 h 40 min 19 s
